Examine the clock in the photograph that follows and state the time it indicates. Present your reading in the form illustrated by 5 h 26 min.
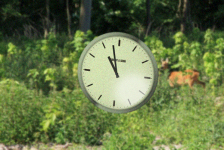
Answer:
10 h 58 min
